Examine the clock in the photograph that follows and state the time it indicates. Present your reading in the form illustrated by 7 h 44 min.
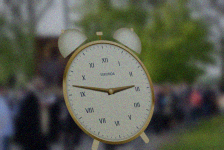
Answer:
2 h 47 min
